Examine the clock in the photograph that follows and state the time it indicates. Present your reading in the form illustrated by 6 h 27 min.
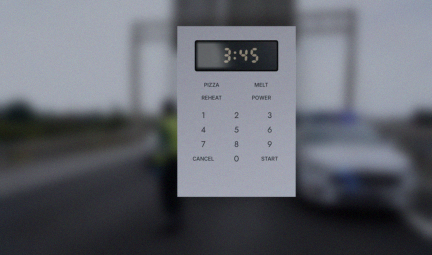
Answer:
3 h 45 min
